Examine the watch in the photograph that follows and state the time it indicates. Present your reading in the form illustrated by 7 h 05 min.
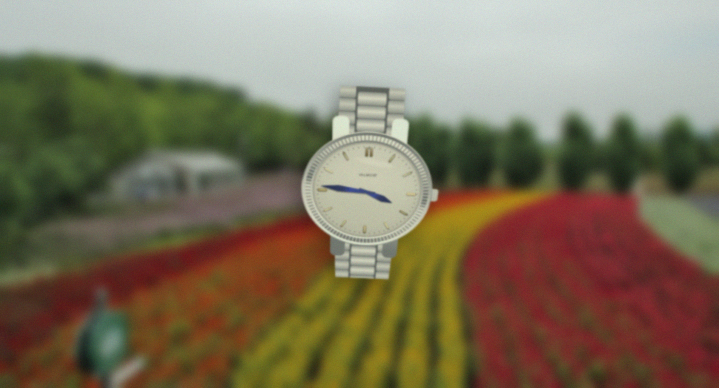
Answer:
3 h 46 min
